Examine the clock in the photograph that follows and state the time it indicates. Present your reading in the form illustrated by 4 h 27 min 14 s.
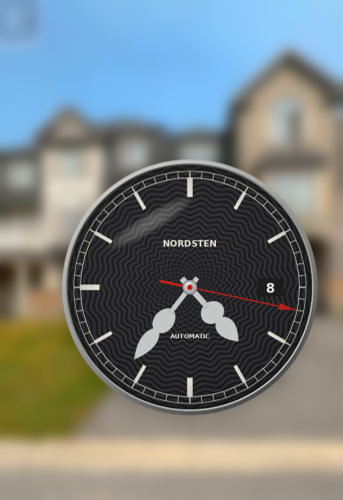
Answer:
4 h 36 min 17 s
